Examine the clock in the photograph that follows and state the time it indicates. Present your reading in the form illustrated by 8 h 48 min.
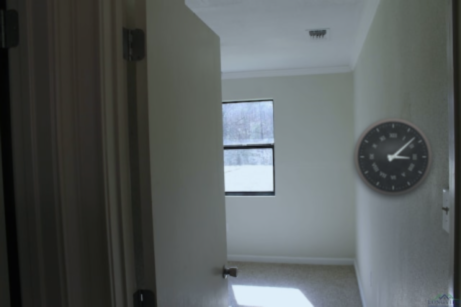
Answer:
3 h 08 min
